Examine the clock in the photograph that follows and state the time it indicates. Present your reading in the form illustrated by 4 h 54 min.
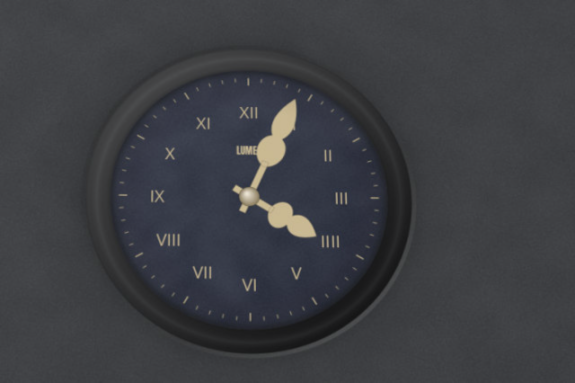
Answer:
4 h 04 min
